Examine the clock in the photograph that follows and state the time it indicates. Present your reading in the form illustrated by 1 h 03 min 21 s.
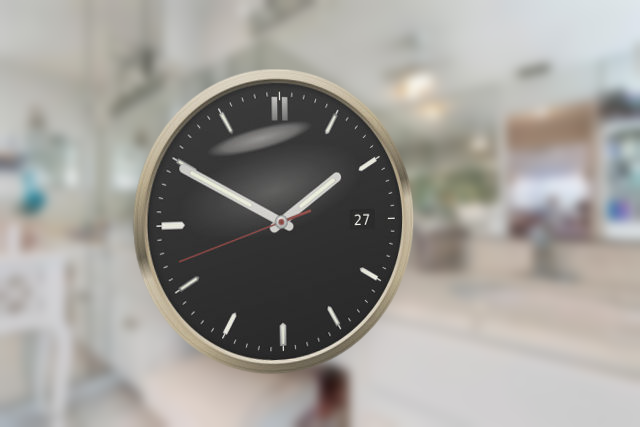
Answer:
1 h 49 min 42 s
